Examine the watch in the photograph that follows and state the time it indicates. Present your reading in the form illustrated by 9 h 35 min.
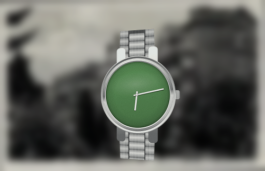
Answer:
6 h 13 min
